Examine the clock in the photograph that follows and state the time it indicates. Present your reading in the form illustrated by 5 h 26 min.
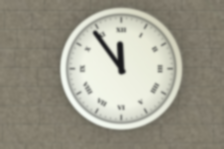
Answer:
11 h 54 min
